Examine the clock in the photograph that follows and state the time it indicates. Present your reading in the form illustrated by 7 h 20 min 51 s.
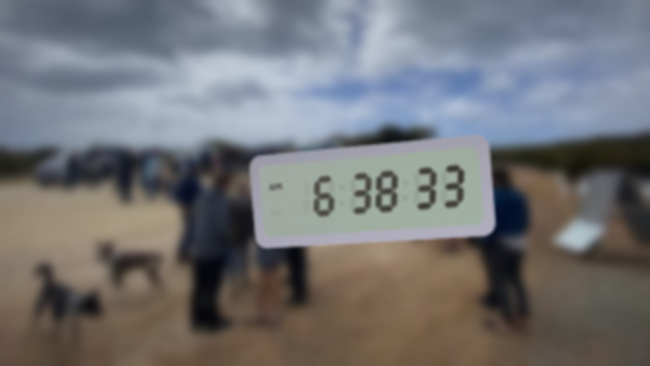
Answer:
6 h 38 min 33 s
